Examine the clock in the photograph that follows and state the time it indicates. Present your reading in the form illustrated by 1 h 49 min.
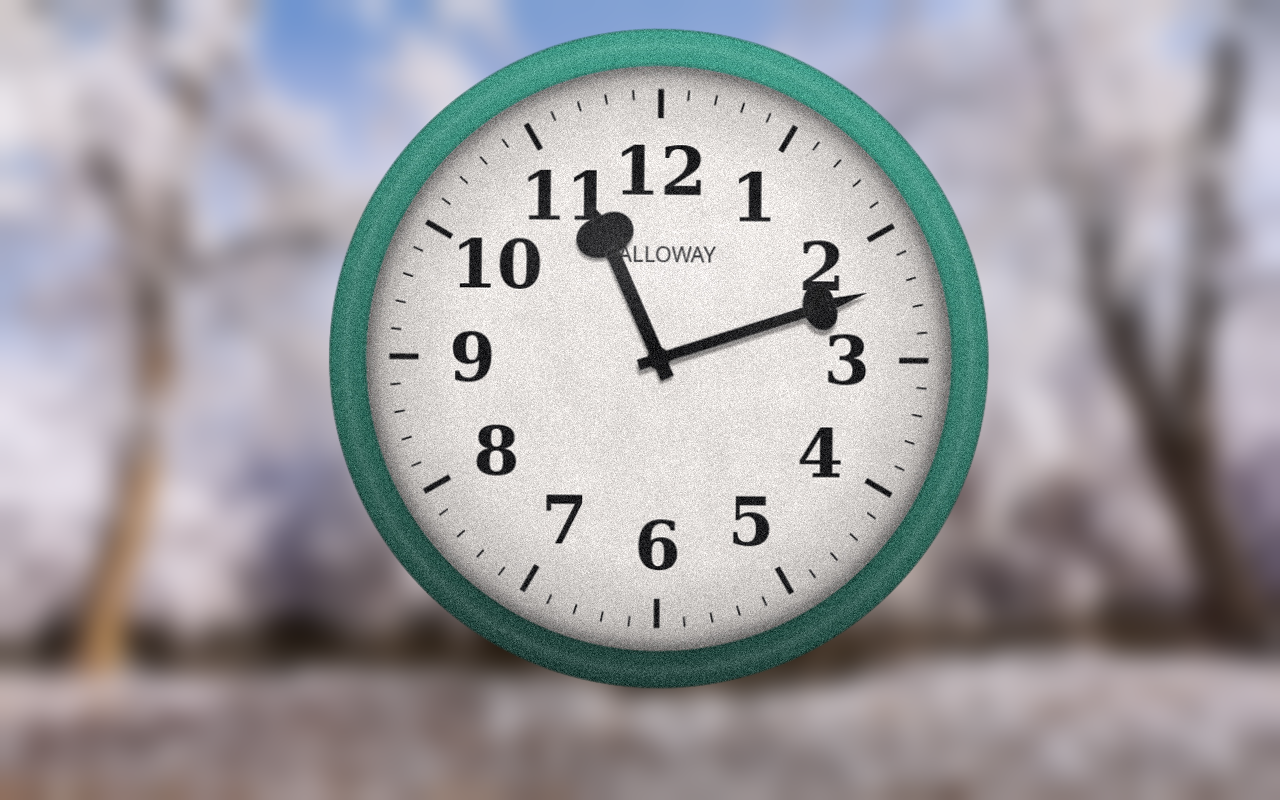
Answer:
11 h 12 min
